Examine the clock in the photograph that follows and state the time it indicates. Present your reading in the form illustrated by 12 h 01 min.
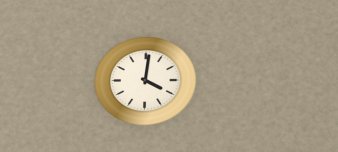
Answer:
4 h 01 min
